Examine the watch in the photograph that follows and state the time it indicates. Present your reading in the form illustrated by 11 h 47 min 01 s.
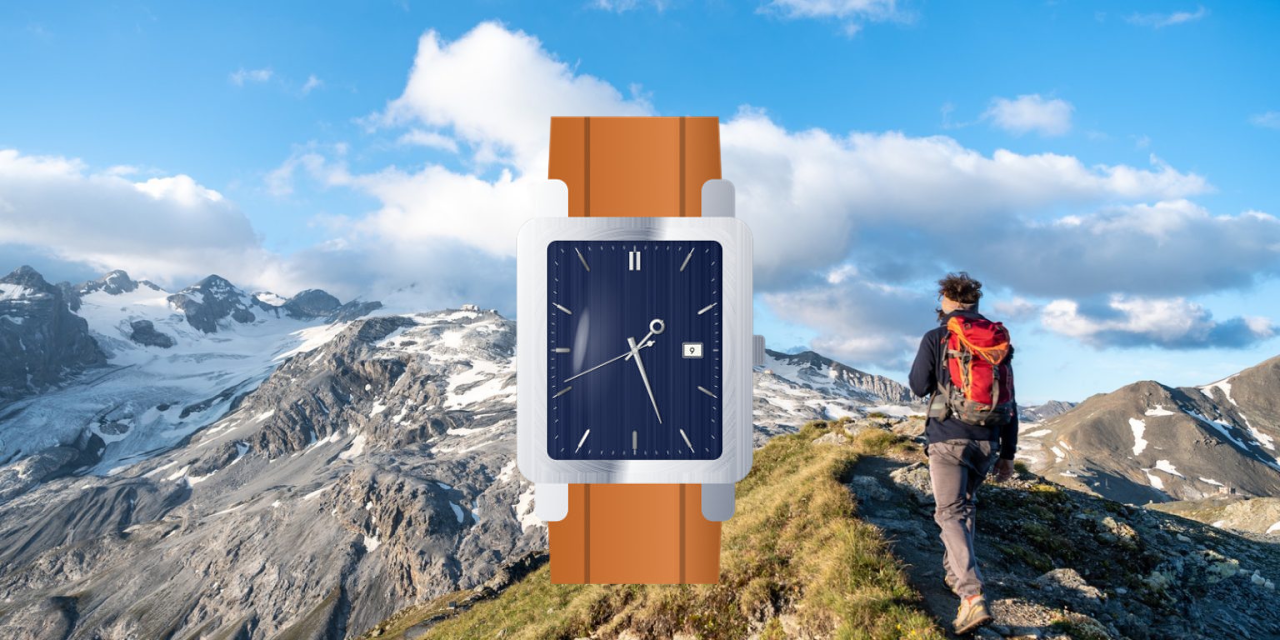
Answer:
1 h 26 min 41 s
